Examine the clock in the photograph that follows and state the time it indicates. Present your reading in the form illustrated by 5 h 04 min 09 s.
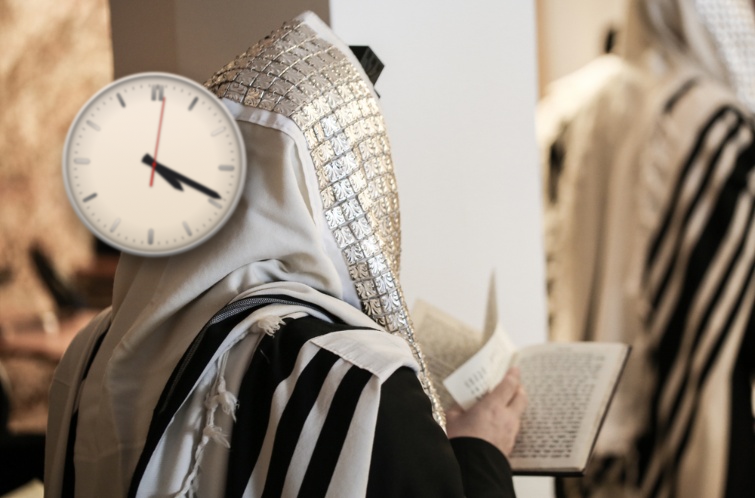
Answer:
4 h 19 min 01 s
